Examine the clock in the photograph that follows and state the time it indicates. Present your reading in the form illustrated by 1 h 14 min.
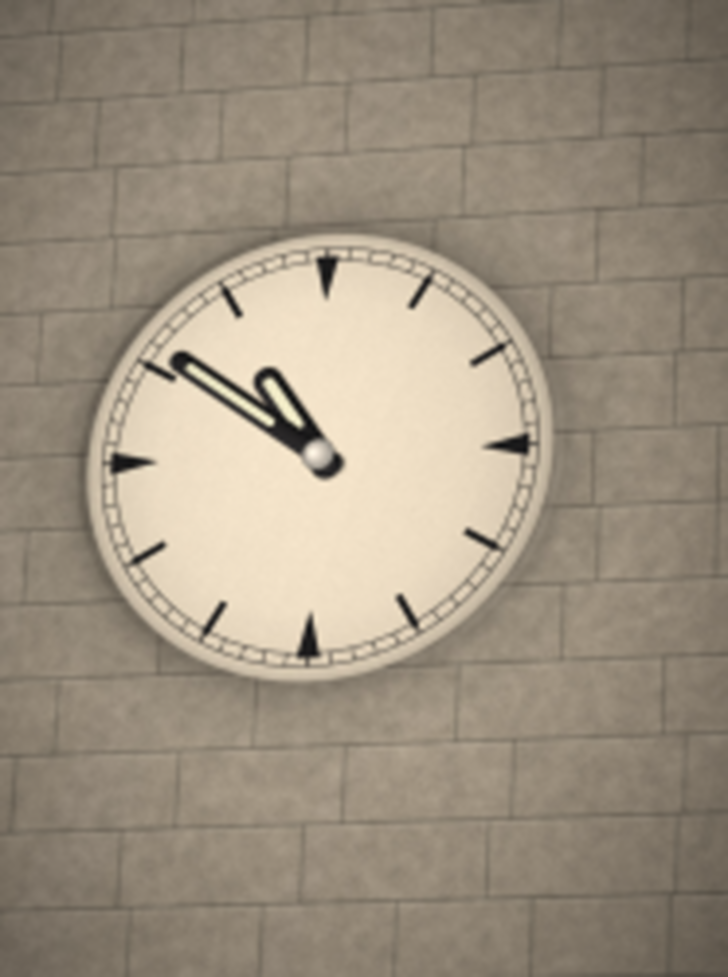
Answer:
10 h 51 min
